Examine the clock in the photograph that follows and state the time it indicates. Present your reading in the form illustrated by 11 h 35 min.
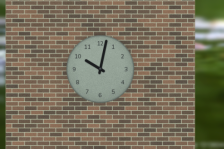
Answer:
10 h 02 min
